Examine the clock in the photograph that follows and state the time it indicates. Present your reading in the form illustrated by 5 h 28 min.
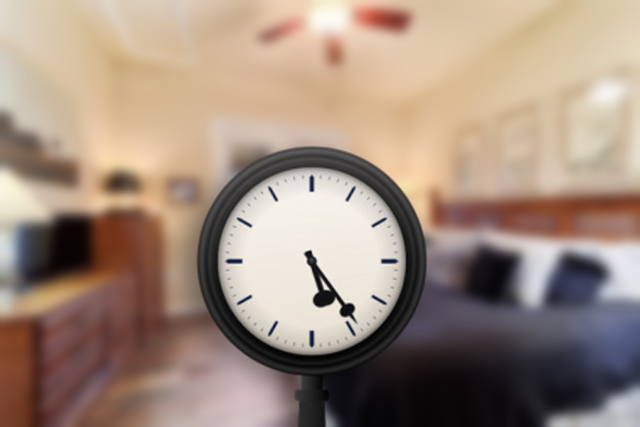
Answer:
5 h 24 min
